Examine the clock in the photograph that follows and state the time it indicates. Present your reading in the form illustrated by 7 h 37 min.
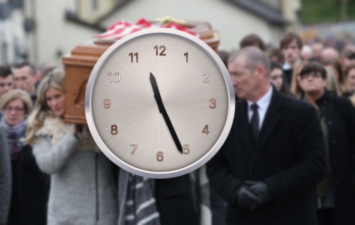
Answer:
11 h 26 min
